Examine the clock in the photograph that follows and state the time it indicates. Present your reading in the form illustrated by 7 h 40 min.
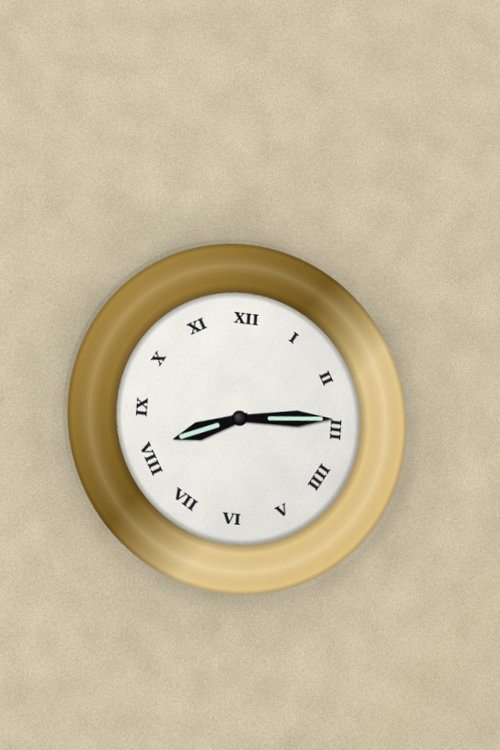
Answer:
8 h 14 min
